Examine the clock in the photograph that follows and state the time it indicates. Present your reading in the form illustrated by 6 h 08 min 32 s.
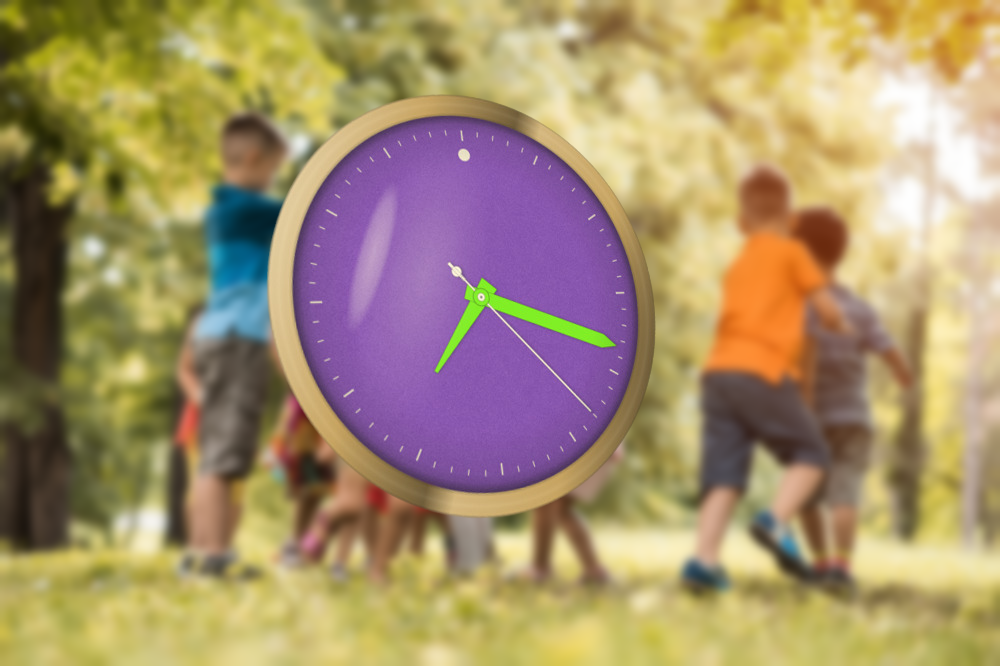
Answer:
7 h 18 min 23 s
